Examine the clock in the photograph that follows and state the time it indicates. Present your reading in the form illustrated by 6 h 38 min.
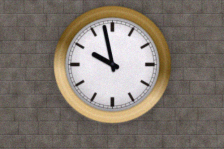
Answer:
9 h 58 min
